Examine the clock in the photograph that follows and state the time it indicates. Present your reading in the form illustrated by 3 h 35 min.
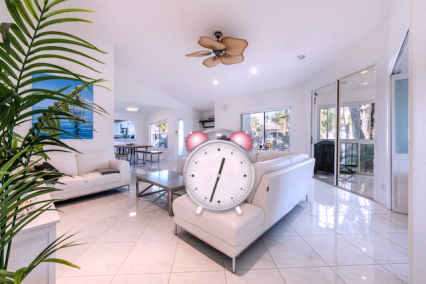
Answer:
12 h 33 min
